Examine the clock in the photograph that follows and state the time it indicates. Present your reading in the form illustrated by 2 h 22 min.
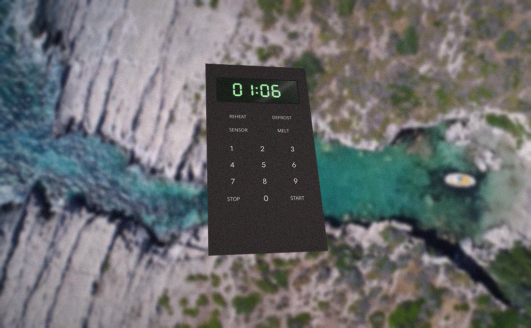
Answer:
1 h 06 min
